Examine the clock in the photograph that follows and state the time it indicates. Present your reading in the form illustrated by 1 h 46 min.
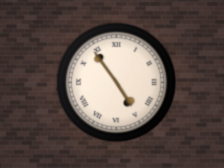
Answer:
4 h 54 min
